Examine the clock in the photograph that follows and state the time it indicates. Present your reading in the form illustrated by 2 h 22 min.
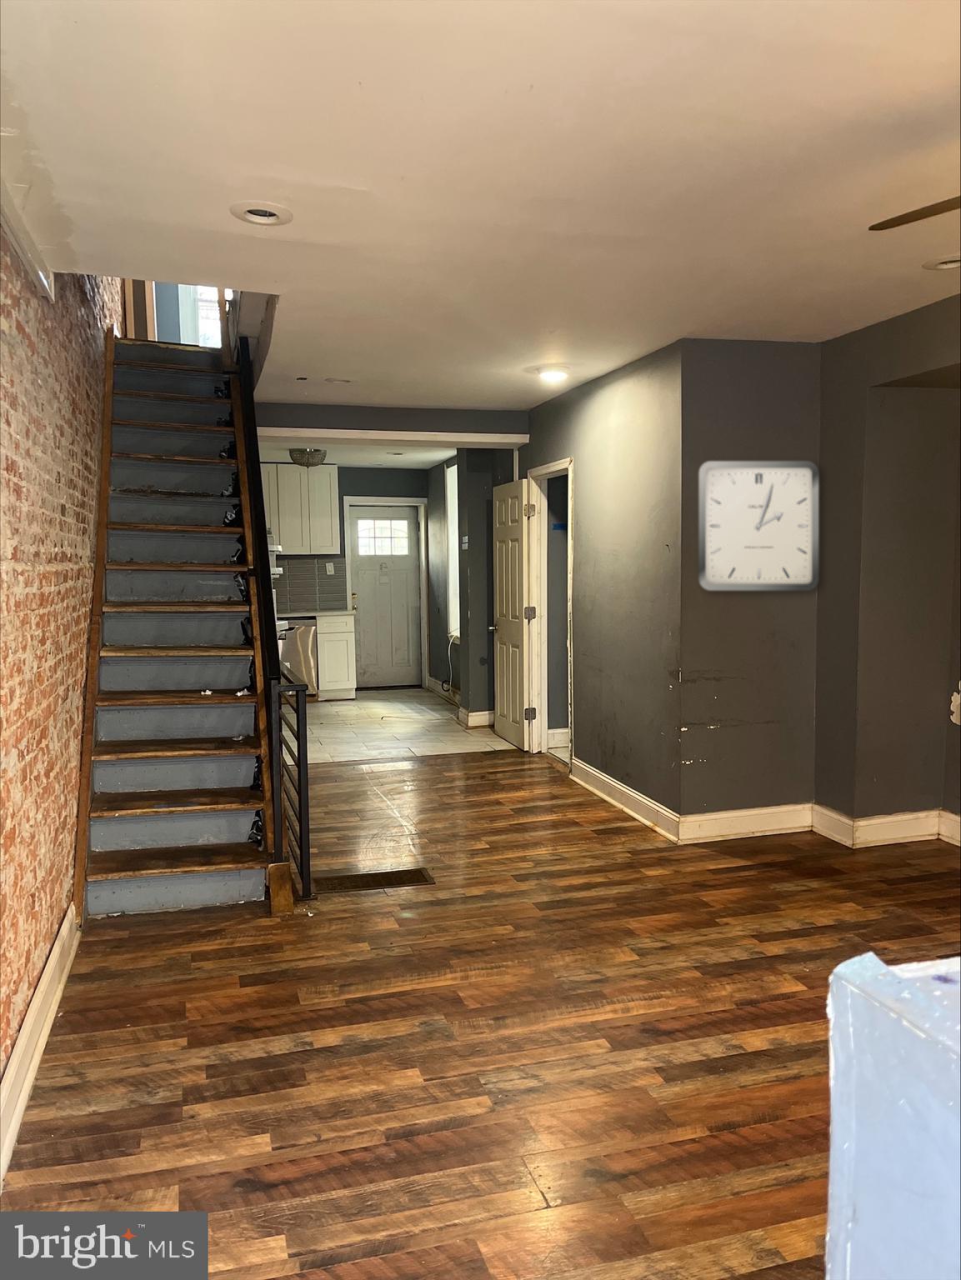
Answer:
2 h 03 min
